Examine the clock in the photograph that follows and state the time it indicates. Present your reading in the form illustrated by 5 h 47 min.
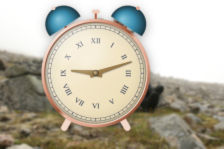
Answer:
9 h 12 min
